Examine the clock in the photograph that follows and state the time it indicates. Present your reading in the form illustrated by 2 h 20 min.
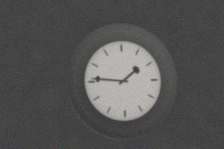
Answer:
1 h 46 min
